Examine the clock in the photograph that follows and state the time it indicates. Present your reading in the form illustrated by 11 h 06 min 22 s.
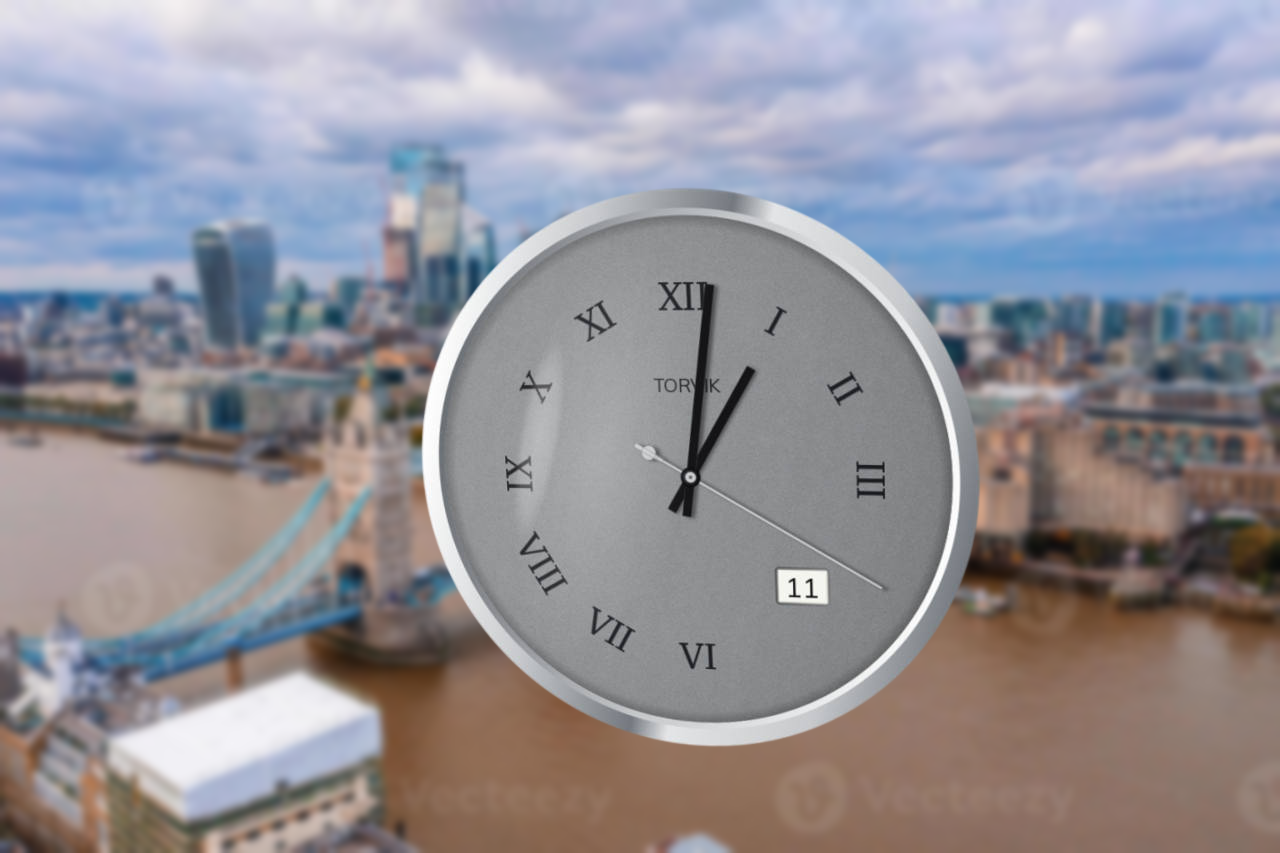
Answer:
1 h 01 min 20 s
